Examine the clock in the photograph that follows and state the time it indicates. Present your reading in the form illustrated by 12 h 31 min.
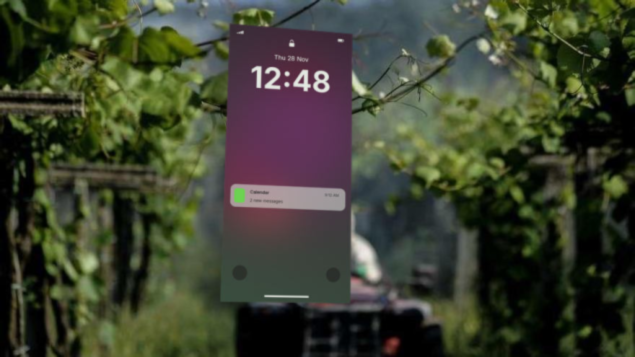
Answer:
12 h 48 min
